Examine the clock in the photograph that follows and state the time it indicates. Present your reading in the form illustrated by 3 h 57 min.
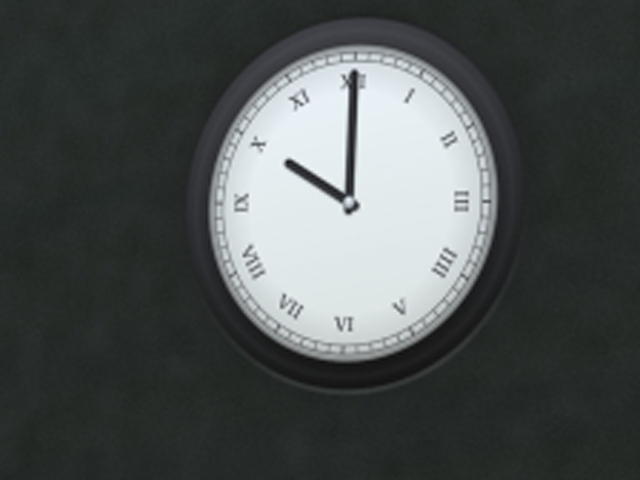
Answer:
10 h 00 min
